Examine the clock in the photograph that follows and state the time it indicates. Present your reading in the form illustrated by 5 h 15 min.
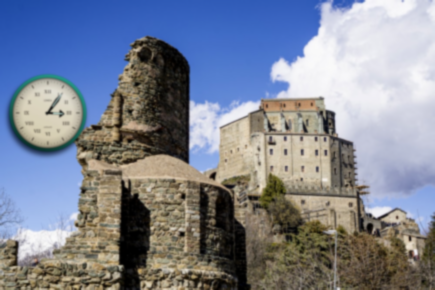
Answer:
3 h 06 min
